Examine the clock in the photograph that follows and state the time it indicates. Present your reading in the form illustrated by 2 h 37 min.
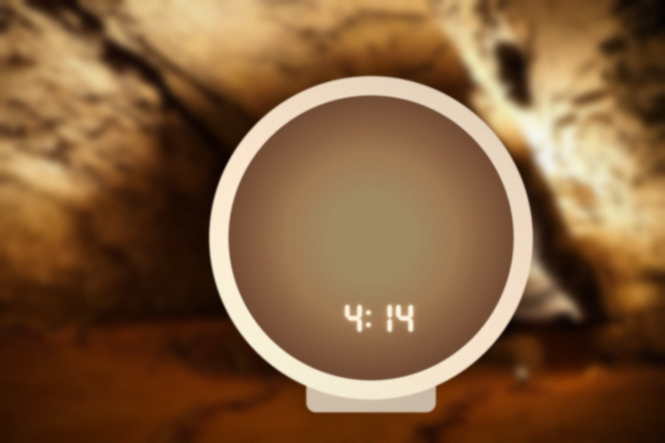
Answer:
4 h 14 min
